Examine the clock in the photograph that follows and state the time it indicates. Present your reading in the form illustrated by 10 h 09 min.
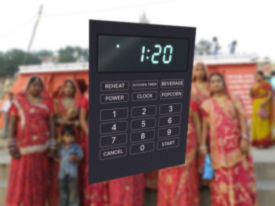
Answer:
1 h 20 min
